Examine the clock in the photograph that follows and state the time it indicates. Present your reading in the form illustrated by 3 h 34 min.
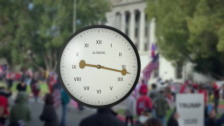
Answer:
9 h 17 min
